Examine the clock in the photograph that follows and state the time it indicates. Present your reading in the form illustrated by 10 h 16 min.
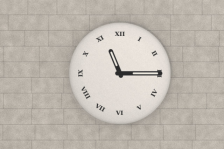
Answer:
11 h 15 min
